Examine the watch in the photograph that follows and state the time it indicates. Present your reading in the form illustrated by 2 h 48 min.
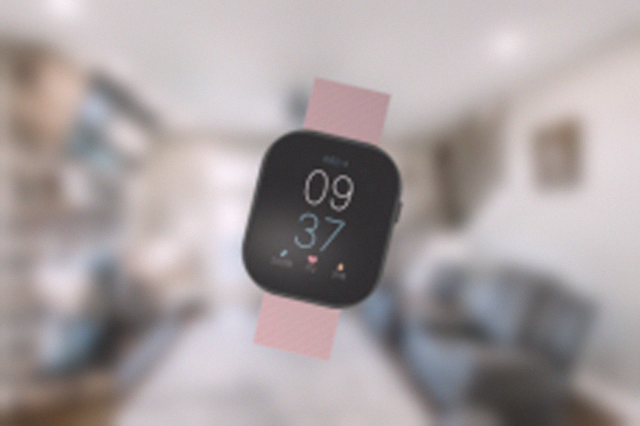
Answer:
9 h 37 min
